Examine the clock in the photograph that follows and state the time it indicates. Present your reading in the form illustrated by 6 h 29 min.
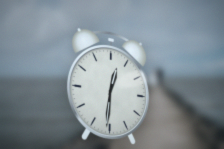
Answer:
12 h 31 min
